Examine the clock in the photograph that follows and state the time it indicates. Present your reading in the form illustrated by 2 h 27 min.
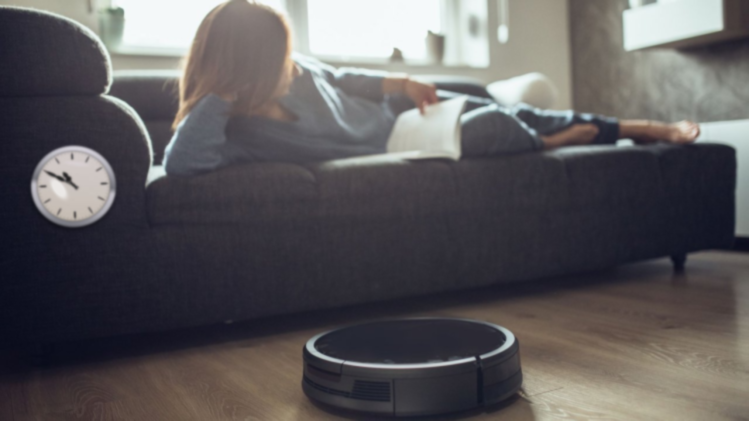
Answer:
10 h 50 min
